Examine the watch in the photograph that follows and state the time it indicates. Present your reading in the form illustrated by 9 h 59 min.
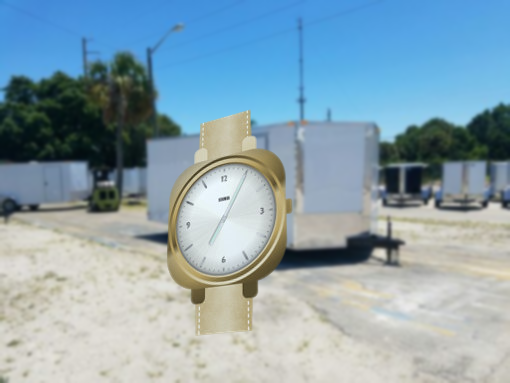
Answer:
7 h 05 min
